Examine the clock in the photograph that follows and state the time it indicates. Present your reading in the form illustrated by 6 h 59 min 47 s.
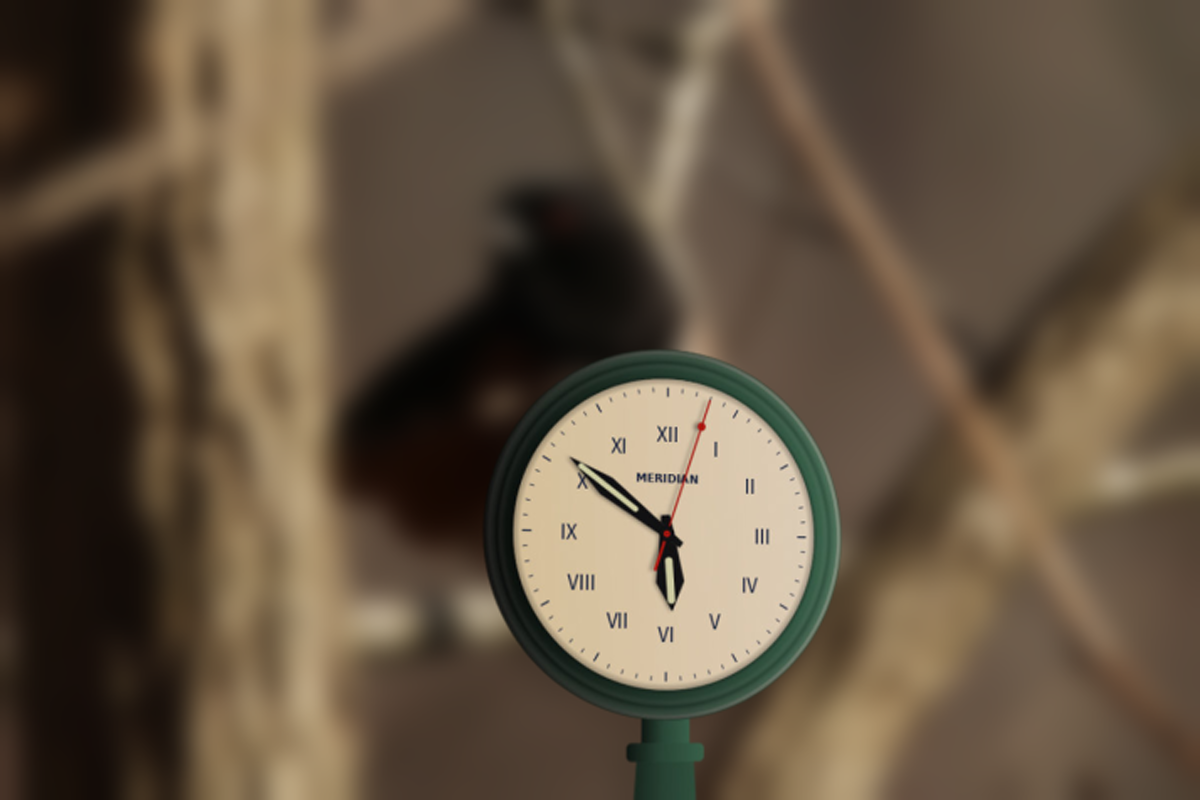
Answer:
5 h 51 min 03 s
